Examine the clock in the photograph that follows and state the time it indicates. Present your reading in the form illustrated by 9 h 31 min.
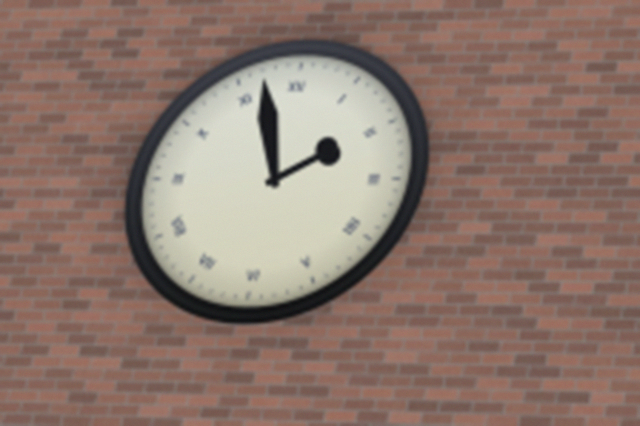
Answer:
1 h 57 min
